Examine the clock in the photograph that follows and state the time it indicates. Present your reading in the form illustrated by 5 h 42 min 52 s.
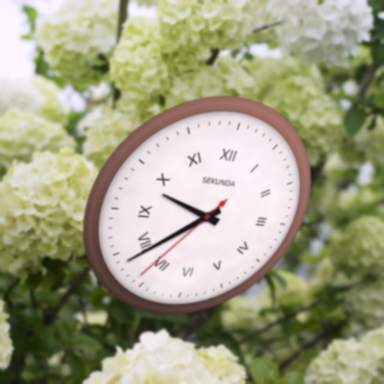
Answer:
9 h 38 min 36 s
